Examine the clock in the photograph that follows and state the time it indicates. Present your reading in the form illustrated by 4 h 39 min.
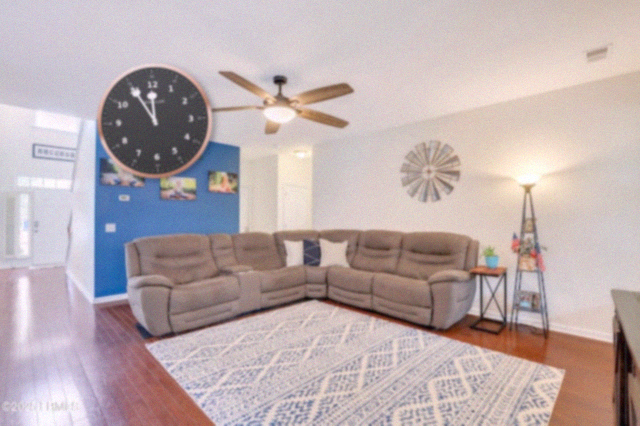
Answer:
11 h 55 min
